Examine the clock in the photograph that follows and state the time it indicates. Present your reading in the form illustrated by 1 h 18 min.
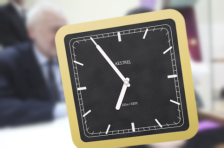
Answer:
6 h 55 min
